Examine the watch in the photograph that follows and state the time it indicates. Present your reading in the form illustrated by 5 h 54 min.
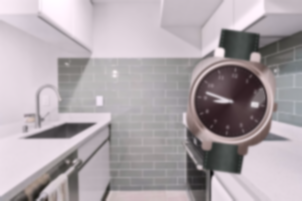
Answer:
8 h 47 min
